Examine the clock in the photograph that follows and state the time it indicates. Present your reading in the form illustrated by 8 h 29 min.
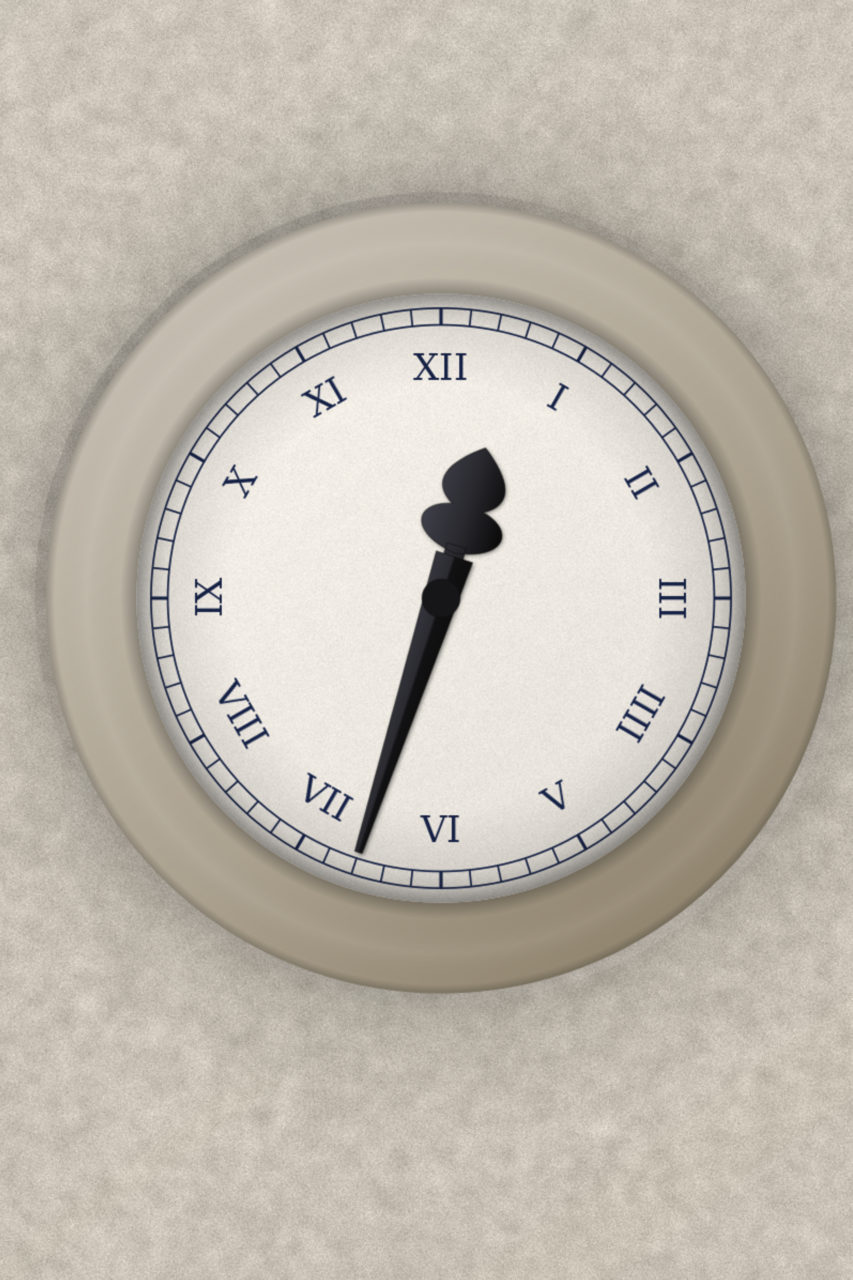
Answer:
12 h 33 min
